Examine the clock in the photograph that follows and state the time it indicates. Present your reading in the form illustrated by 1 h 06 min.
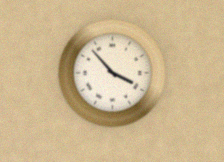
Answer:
3 h 53 min
